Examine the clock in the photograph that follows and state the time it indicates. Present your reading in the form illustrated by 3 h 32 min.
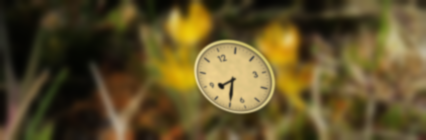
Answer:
8 h 35 min
